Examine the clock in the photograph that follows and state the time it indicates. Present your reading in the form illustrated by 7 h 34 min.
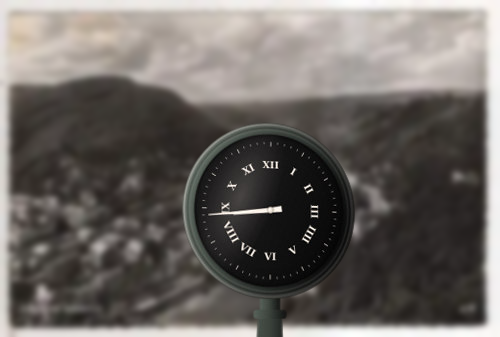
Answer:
8 h 44 min
